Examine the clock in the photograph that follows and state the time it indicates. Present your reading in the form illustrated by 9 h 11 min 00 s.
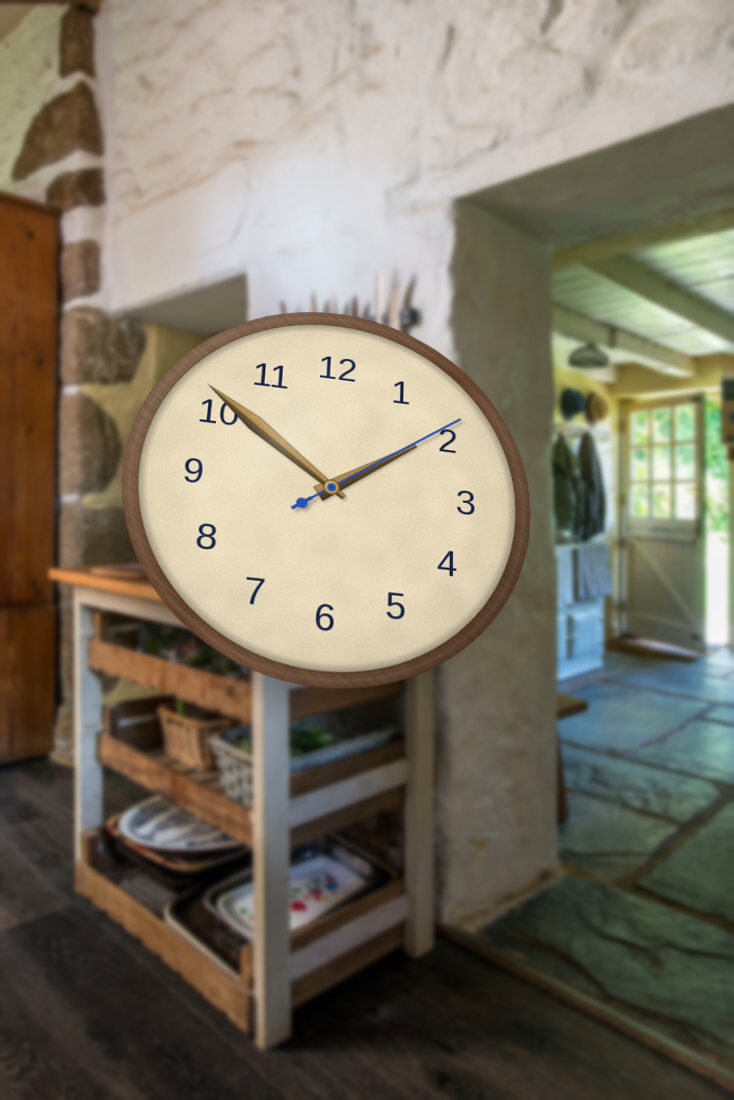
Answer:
1 h 51 min 09 s
